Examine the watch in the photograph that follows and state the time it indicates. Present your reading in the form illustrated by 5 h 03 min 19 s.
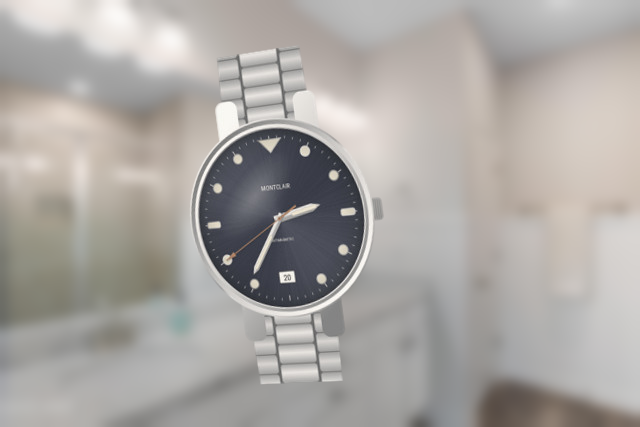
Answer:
2 h 35 min 40 s
